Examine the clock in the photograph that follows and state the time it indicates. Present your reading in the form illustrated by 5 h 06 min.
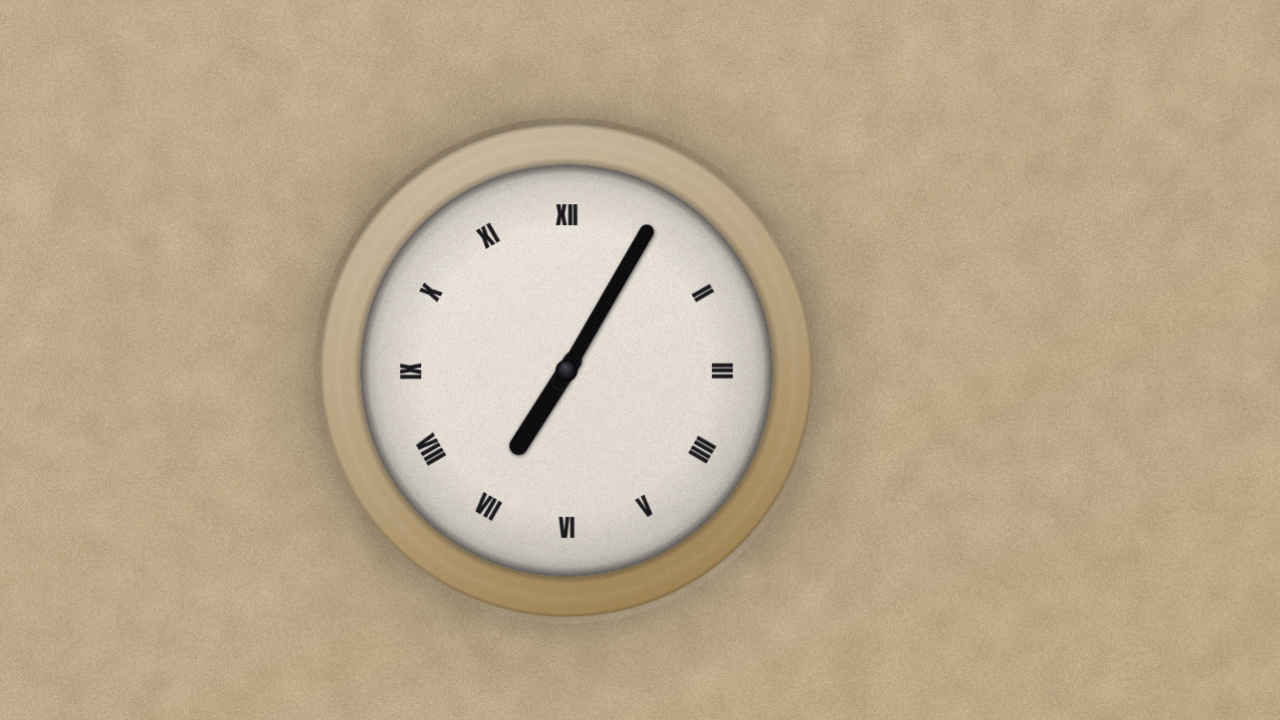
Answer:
7 h 05 min
